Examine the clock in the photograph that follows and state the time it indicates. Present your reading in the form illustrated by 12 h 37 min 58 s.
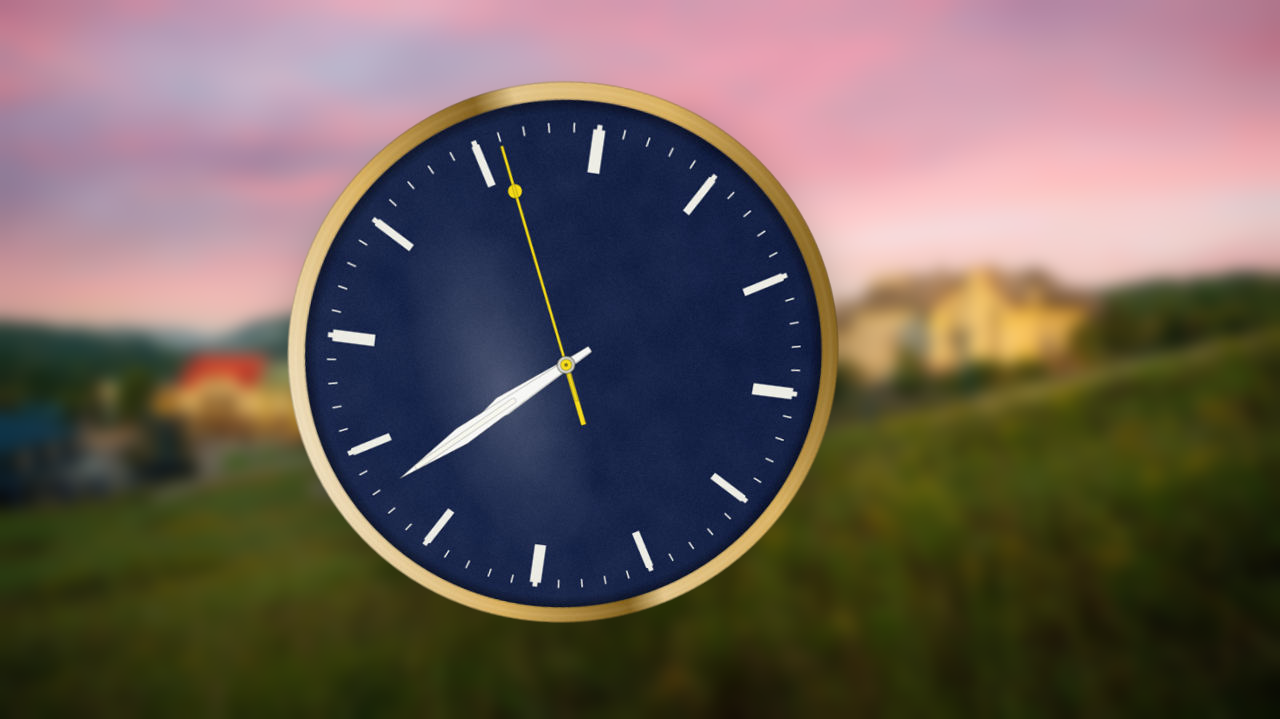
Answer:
7 h 37 min 56 s
